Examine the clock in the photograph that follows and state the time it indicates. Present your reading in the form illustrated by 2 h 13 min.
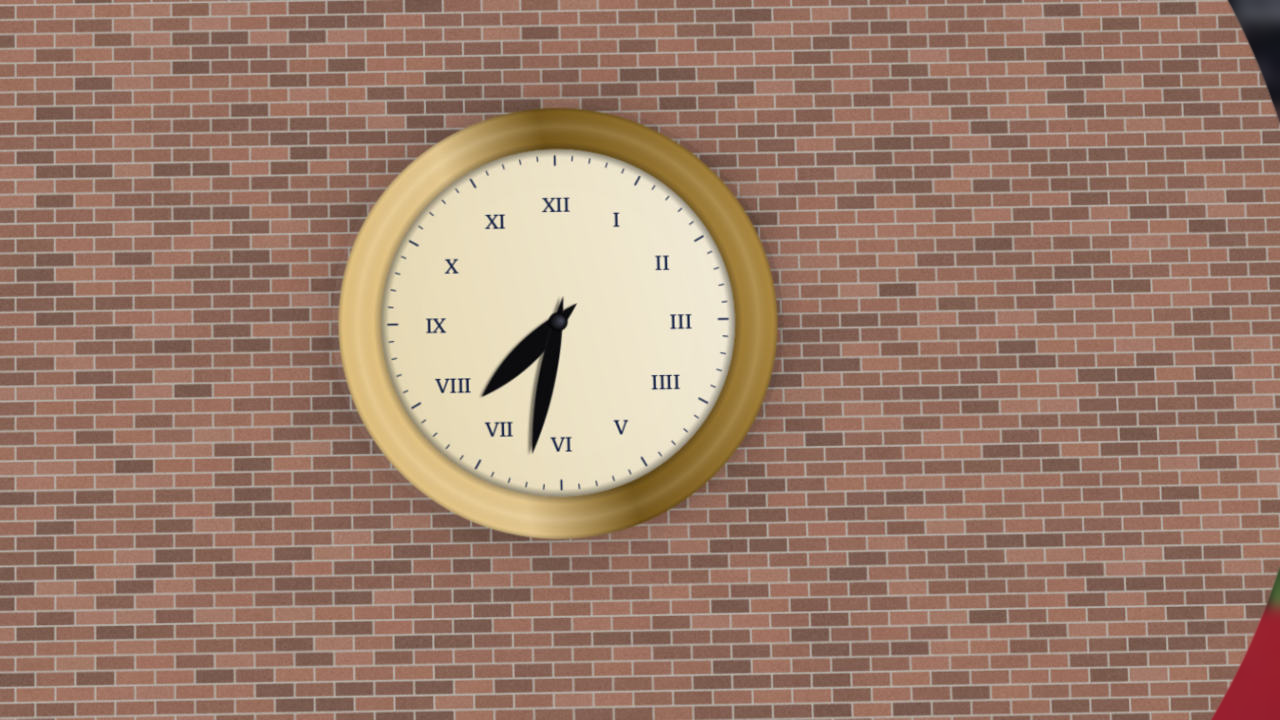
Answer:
7 h 32 min
